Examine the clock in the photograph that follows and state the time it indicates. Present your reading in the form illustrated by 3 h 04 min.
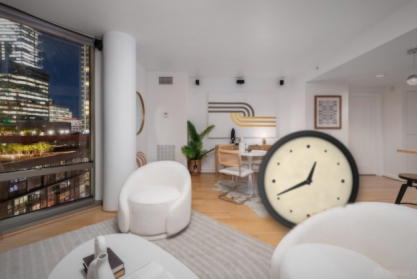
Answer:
12 h 41 min
